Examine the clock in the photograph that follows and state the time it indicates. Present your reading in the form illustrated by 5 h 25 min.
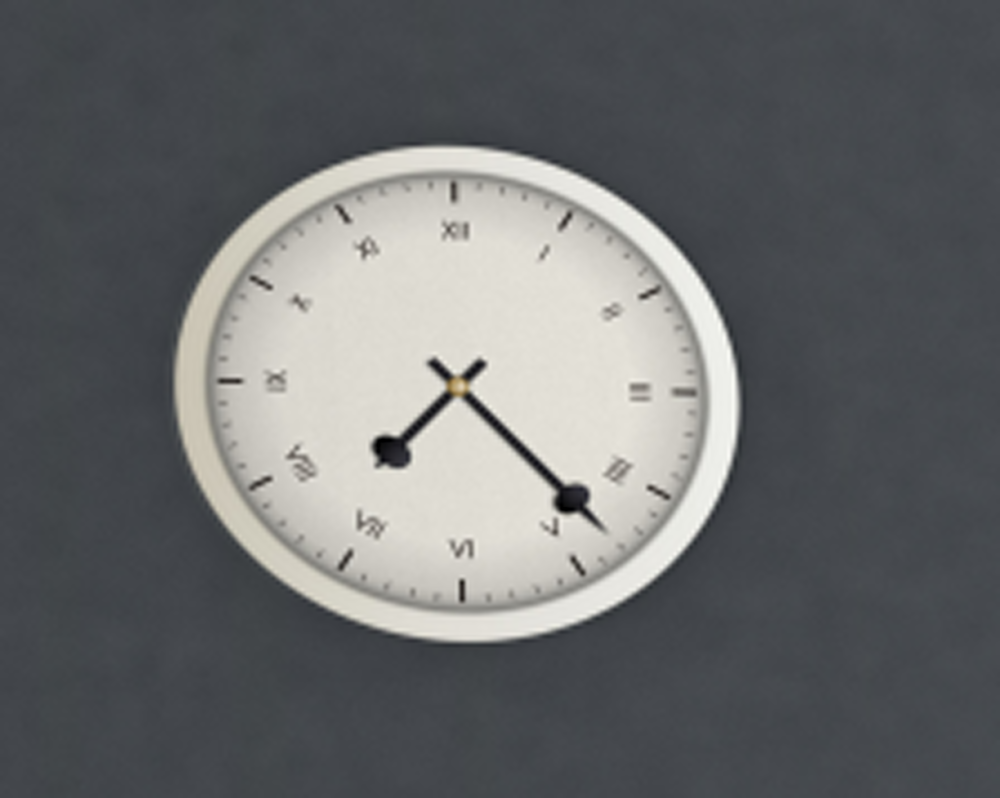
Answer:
7 h 23 min
